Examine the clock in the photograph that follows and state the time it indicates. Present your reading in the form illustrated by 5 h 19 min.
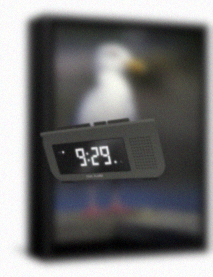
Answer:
9 h 29 min
